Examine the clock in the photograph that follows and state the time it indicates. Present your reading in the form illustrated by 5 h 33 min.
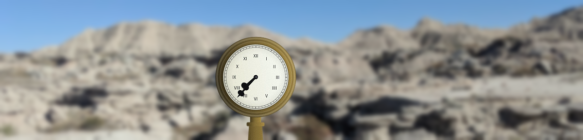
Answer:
7 h 37 min
